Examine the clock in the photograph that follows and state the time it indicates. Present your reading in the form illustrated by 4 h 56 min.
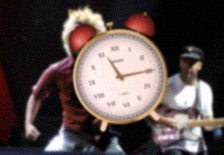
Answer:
11 h 15 min
